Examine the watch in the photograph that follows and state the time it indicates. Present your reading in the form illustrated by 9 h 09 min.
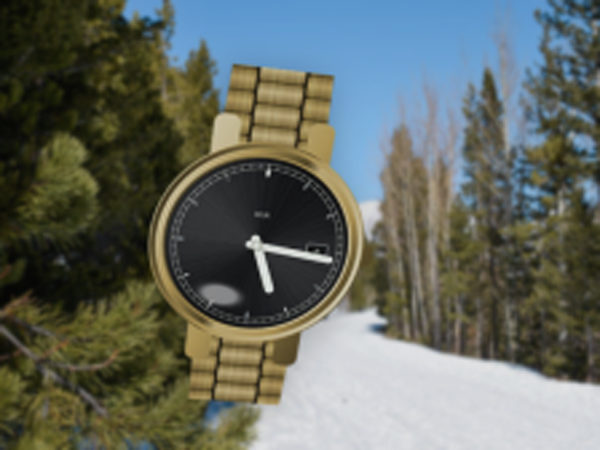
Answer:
5 h 16 min
